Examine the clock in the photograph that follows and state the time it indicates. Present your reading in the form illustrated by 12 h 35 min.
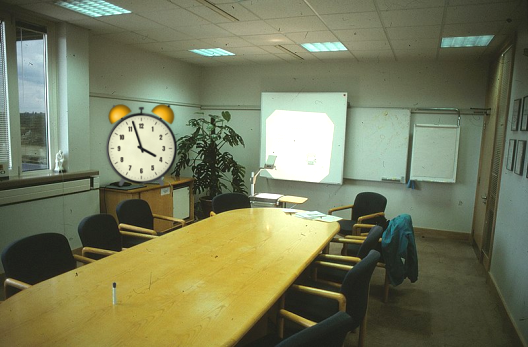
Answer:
3 h 57 min
